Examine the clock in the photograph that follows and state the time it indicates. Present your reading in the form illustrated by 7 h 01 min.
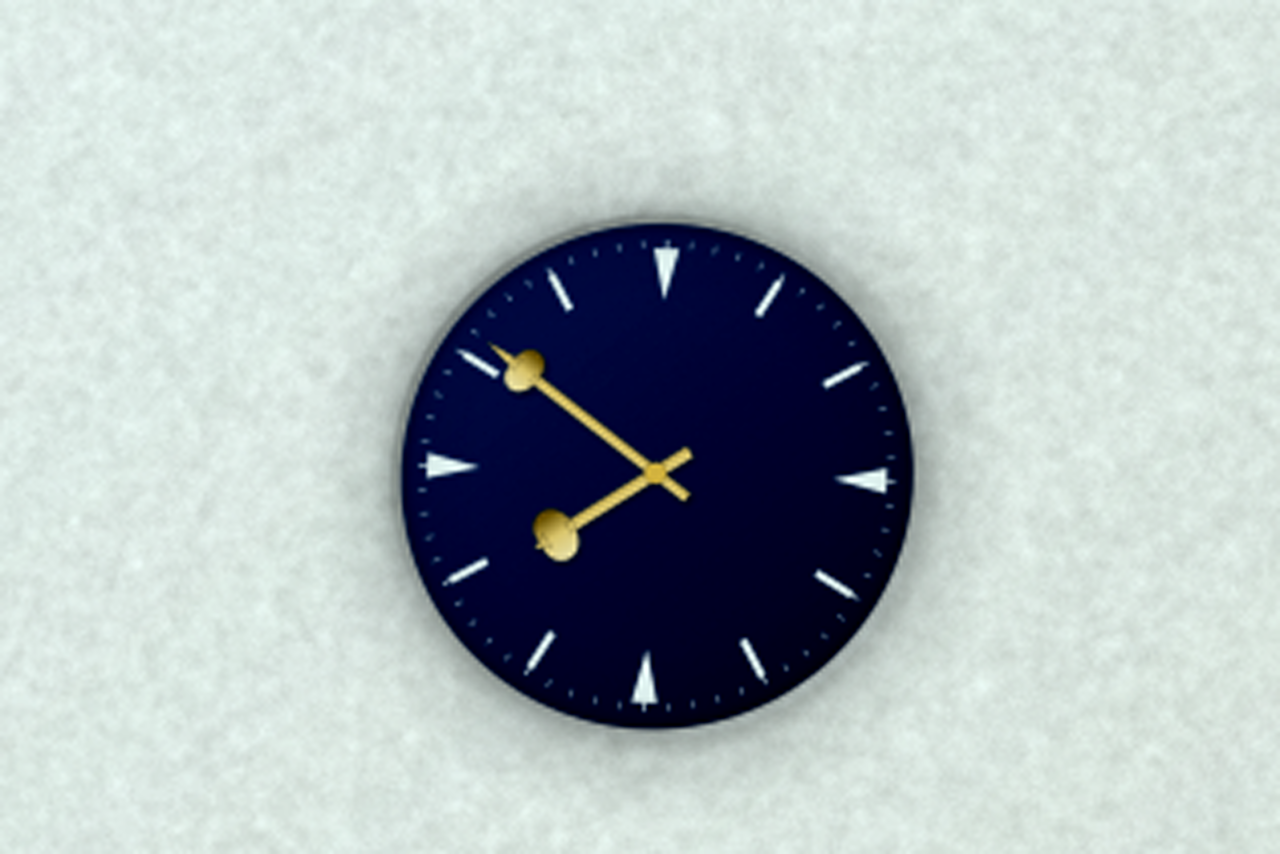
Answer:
7 h 51 min
